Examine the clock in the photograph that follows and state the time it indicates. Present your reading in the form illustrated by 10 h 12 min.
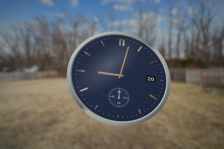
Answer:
9 h 02 min
